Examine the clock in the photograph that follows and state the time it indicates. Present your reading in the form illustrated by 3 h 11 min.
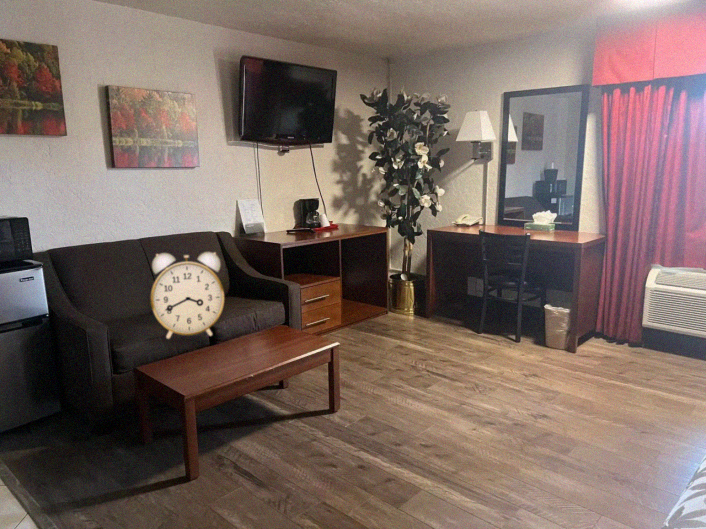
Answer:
3 h 41 min
